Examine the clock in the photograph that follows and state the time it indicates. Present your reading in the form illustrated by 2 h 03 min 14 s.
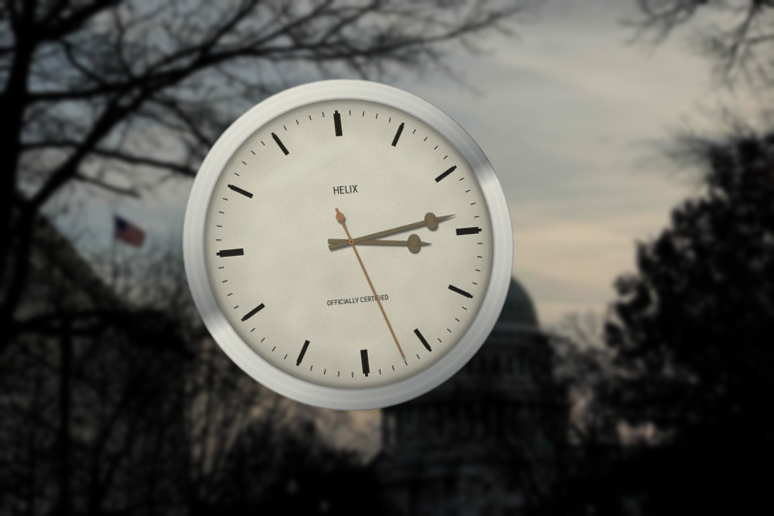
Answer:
3 h 13 min 27 s
